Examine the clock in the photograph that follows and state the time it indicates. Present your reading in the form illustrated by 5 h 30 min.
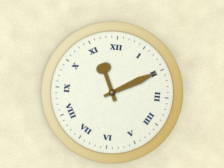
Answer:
11 h 10 min
